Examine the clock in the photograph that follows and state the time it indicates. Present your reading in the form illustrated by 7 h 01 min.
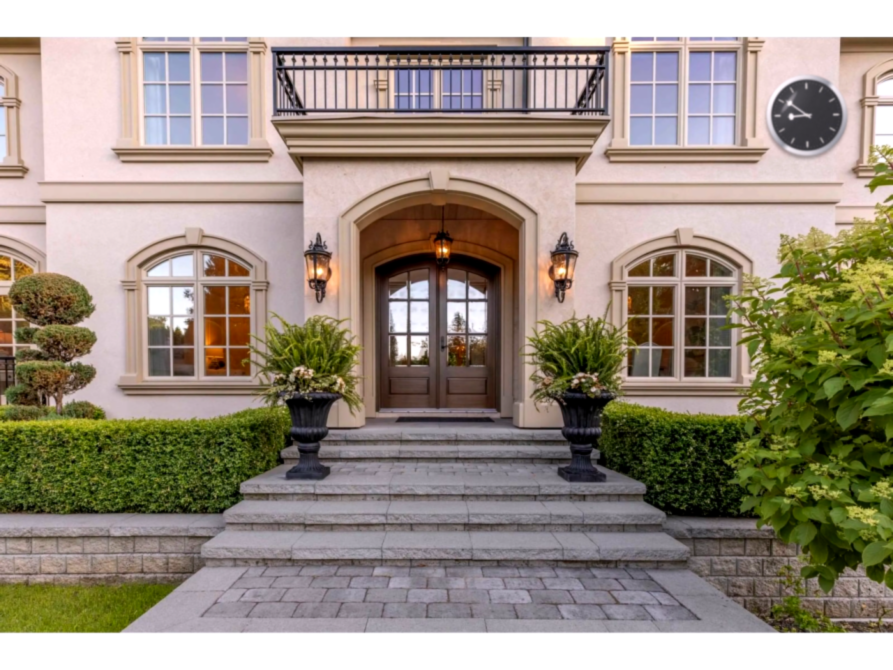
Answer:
8 h 51 min
